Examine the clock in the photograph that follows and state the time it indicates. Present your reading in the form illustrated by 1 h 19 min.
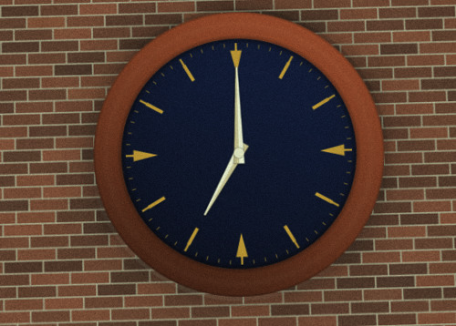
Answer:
7 h 00 min
